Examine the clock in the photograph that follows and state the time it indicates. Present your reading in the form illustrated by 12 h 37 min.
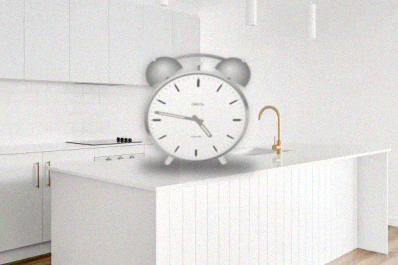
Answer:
4 h 47 min
